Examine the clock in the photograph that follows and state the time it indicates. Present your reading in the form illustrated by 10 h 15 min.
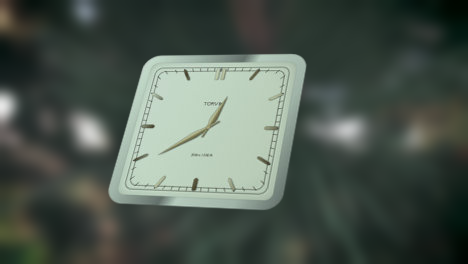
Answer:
12 h 39 min
